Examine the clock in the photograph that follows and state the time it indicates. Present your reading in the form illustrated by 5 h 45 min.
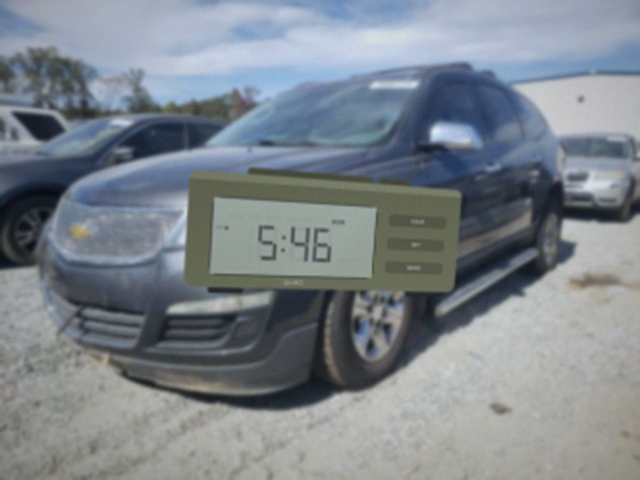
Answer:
5 h 46 min
